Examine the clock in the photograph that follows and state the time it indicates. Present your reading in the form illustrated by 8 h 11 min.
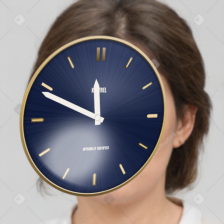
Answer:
11 h 49 min
